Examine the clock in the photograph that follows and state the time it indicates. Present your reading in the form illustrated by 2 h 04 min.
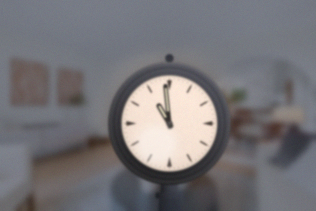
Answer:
10 h 59 min
